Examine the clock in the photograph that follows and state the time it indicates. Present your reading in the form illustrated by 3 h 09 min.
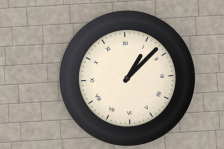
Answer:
1 h 08 min
